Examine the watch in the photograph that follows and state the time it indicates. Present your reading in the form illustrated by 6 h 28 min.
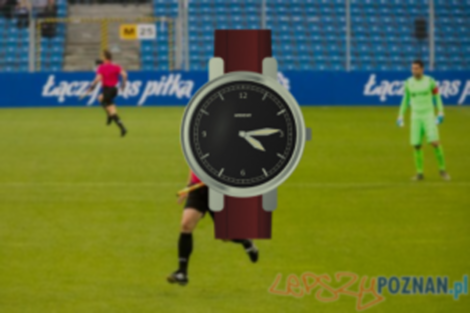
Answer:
4 h 14 min
